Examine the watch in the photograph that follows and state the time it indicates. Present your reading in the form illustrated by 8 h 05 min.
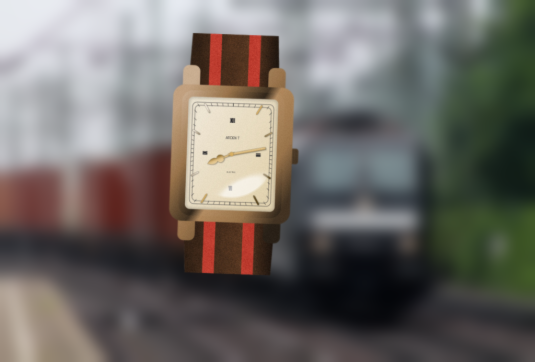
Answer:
8 h 13 min
